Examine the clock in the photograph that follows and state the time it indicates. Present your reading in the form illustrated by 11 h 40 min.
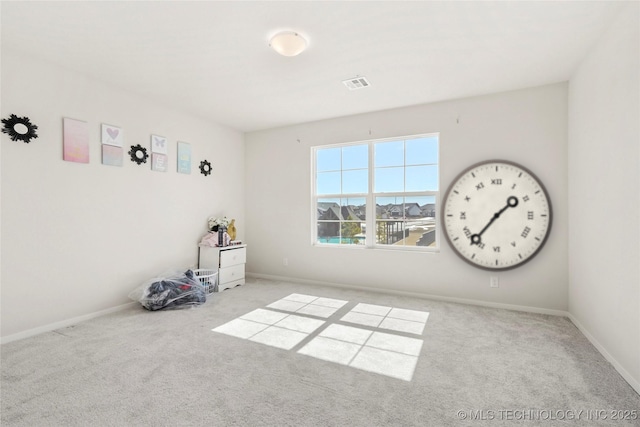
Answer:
1 h 37 min
